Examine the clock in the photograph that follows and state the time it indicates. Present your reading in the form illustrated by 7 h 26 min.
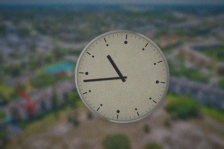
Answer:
10 h 43 min
